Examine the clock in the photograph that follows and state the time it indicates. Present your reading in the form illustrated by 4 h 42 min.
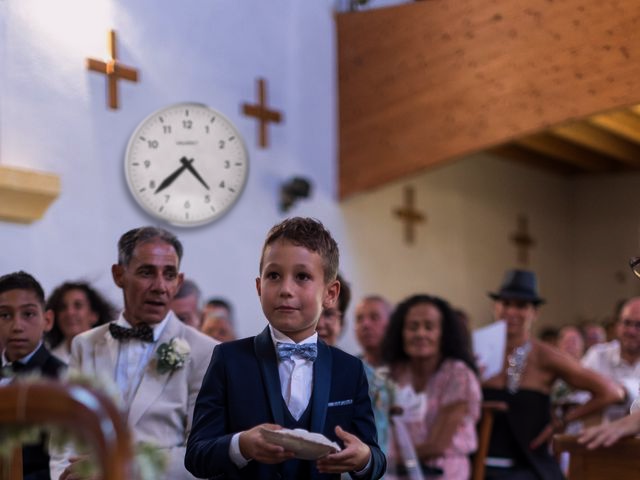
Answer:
4 h 38 min
